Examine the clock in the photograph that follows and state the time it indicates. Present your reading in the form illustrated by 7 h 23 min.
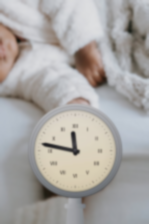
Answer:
11 h 47 min
